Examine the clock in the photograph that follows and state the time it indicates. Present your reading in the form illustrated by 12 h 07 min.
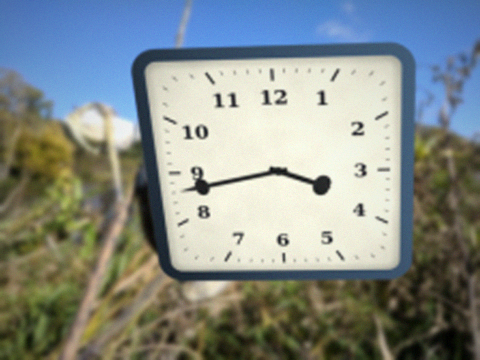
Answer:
3 h 43 min
